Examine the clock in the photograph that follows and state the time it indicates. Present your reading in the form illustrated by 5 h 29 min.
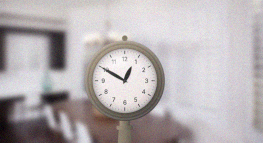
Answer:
12 h 50 min
